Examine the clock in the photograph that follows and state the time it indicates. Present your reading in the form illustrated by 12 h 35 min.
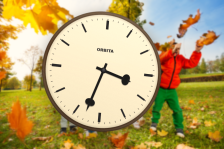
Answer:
3 h 33 min
